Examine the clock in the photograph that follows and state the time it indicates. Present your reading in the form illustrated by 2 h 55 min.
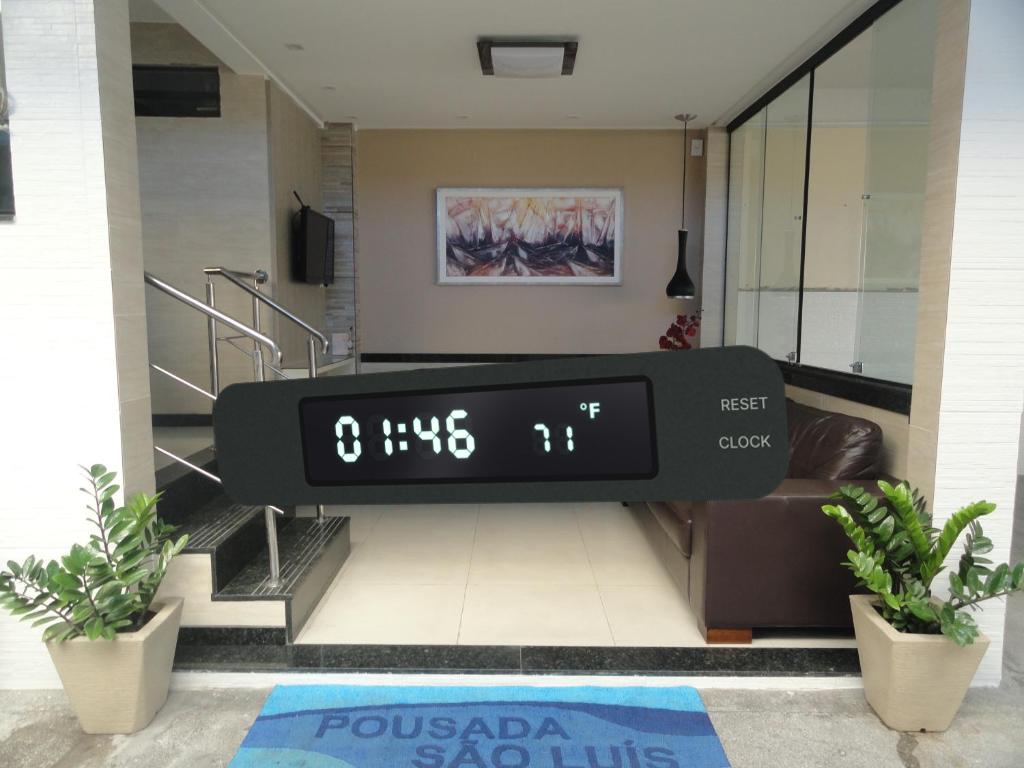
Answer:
1 h 46 min
